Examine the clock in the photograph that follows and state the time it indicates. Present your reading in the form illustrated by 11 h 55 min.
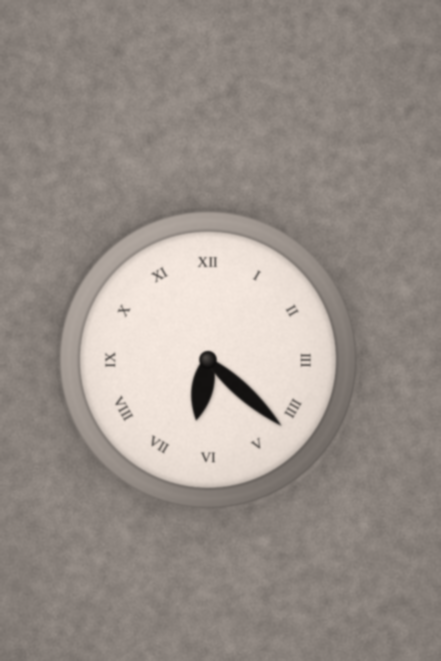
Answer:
6 h 22 min
